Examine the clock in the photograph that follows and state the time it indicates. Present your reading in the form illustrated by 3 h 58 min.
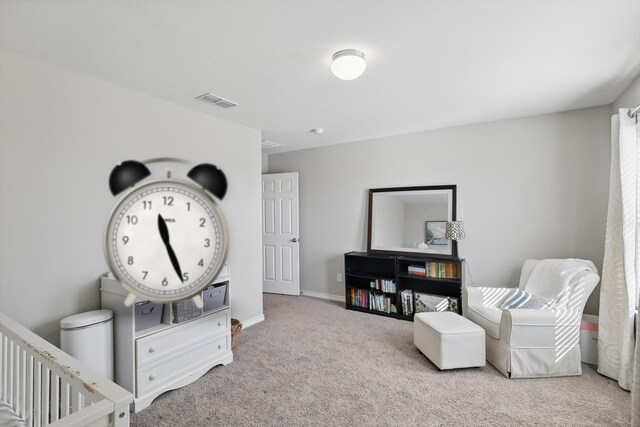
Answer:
11 h 26 min
